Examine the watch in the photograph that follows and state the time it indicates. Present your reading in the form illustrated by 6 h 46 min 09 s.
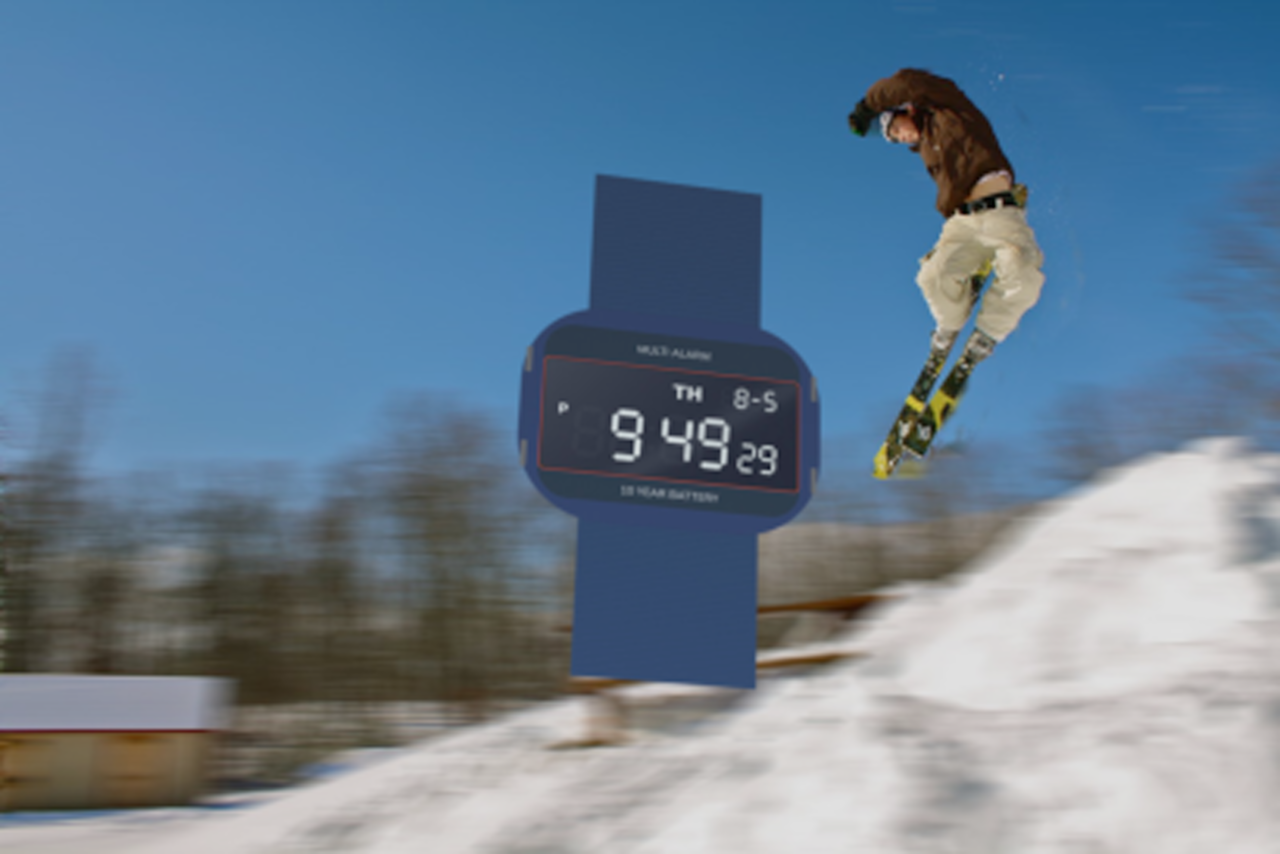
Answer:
9 h 49 min 29 s
